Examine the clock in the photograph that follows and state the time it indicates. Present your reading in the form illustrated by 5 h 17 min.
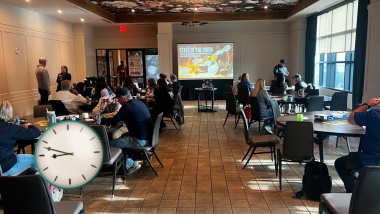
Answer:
8 h 48 min
